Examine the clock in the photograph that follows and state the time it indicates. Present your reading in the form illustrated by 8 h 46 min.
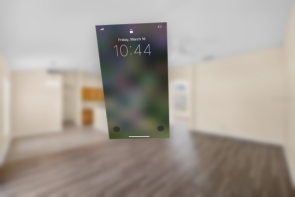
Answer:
10 h 44 min
